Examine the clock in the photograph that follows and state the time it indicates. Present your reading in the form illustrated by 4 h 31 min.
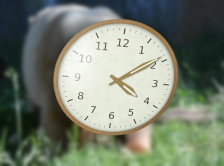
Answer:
4 h 09 min
